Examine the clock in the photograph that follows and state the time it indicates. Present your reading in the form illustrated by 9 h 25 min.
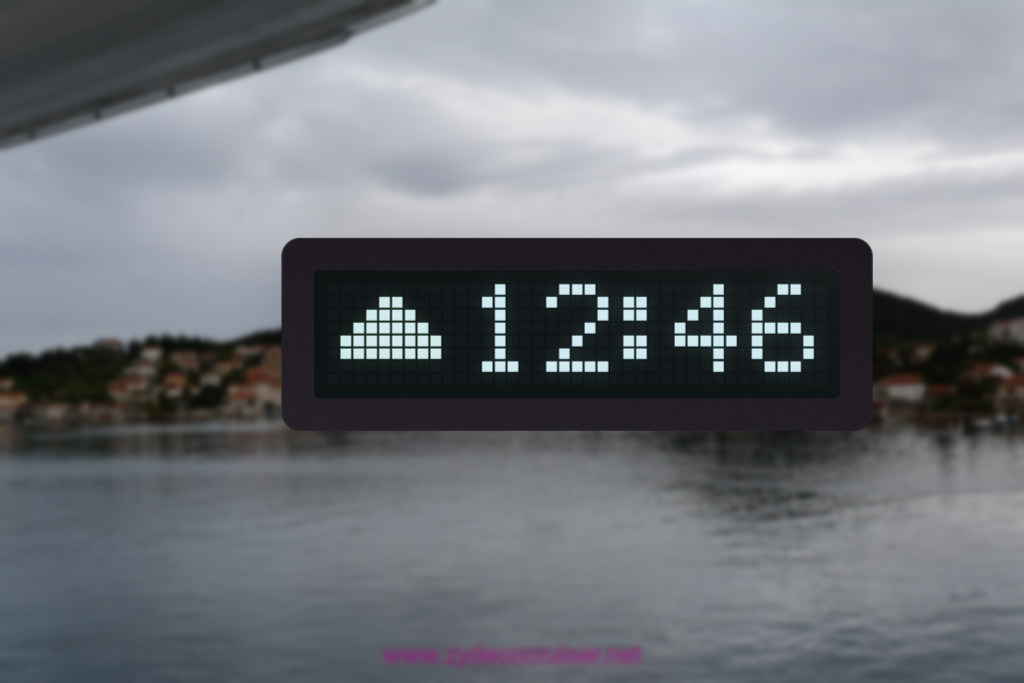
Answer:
12 h 46 min
